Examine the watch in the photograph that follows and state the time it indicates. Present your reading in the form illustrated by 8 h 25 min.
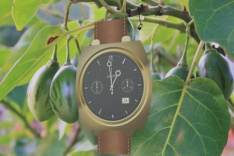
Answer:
12 h 59 min
